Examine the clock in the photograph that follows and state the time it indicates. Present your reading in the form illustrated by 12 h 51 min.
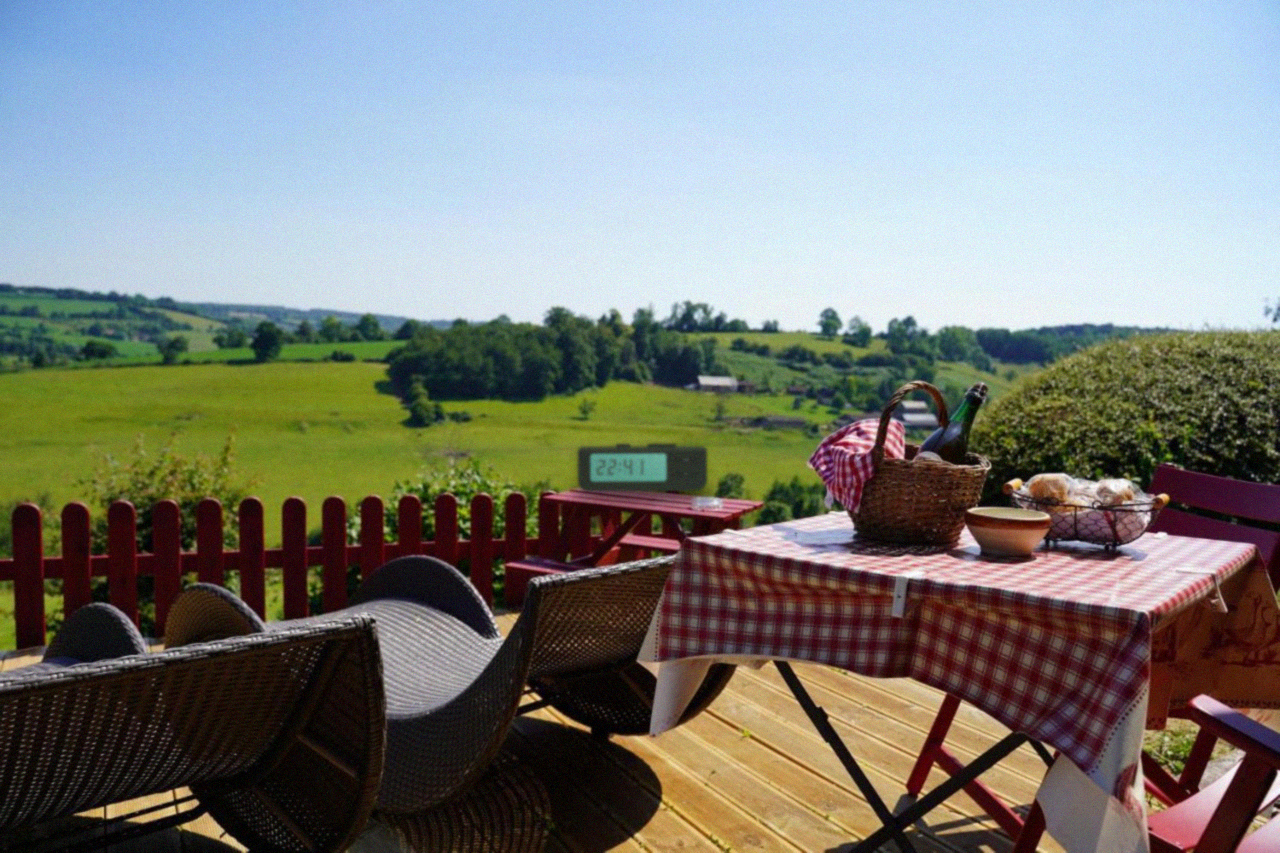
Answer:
22 h 41 min
